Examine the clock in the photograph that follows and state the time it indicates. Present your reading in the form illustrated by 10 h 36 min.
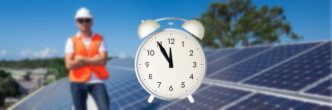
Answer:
11 h 55 min
